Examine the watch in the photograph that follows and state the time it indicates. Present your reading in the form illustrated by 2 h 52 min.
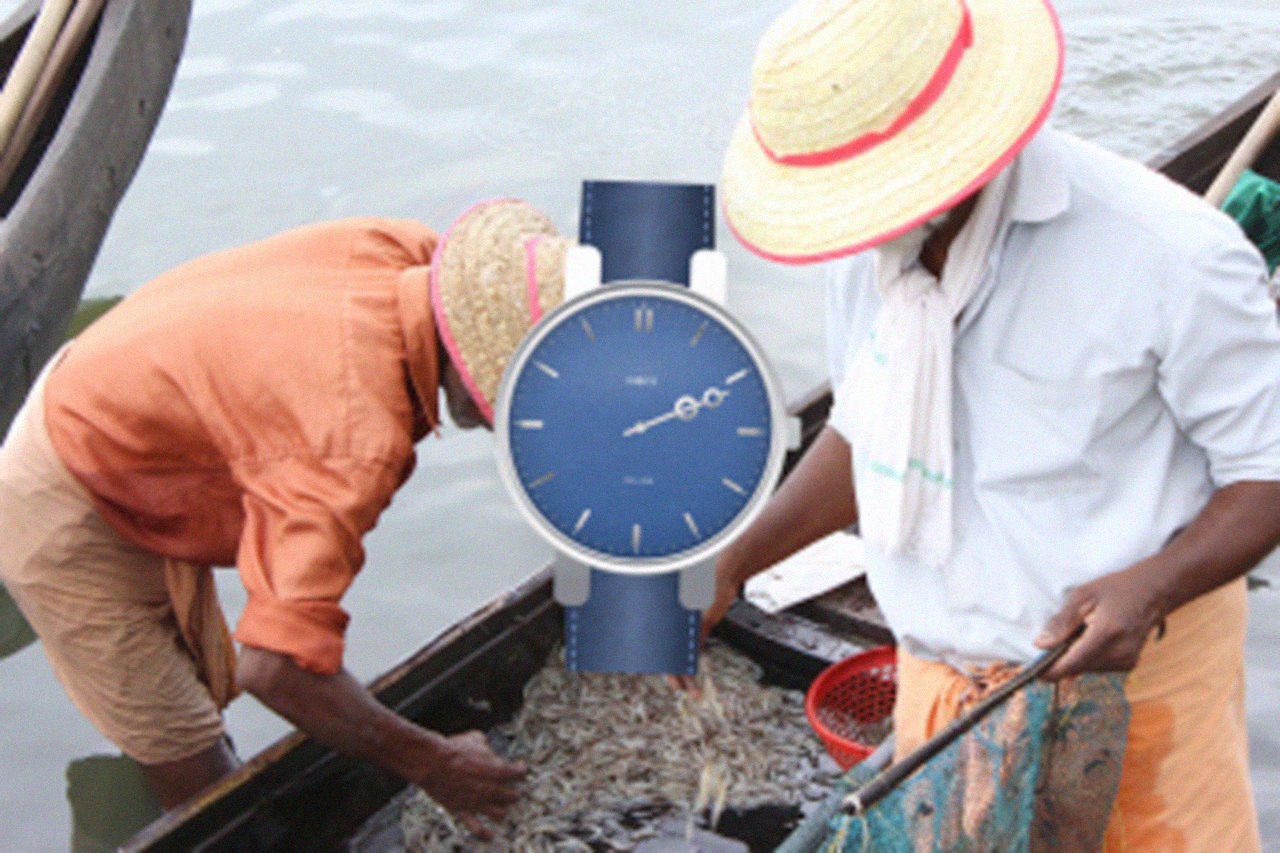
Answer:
2 h 11 min
